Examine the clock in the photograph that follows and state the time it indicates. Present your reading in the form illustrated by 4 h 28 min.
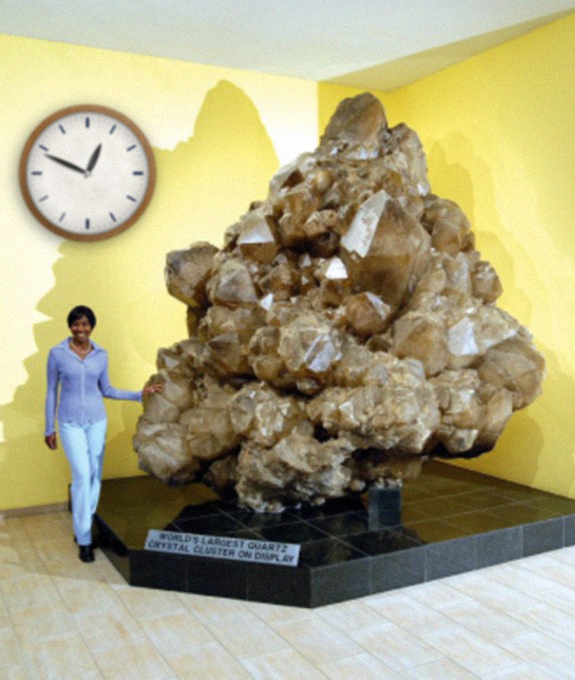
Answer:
12 h 49 min
